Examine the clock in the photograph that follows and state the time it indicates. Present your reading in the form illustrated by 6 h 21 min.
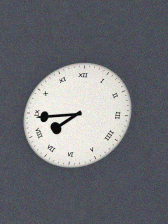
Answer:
7 h 44 min
